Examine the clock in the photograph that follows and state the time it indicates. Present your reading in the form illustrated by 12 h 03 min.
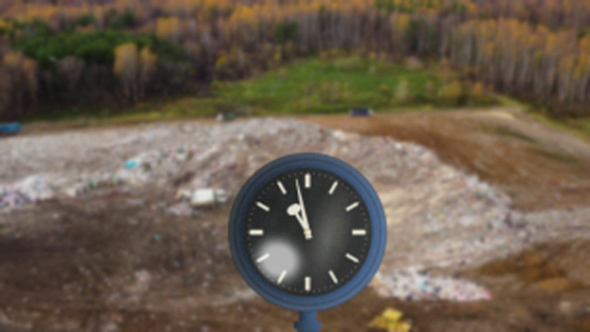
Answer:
10 h 58 min
